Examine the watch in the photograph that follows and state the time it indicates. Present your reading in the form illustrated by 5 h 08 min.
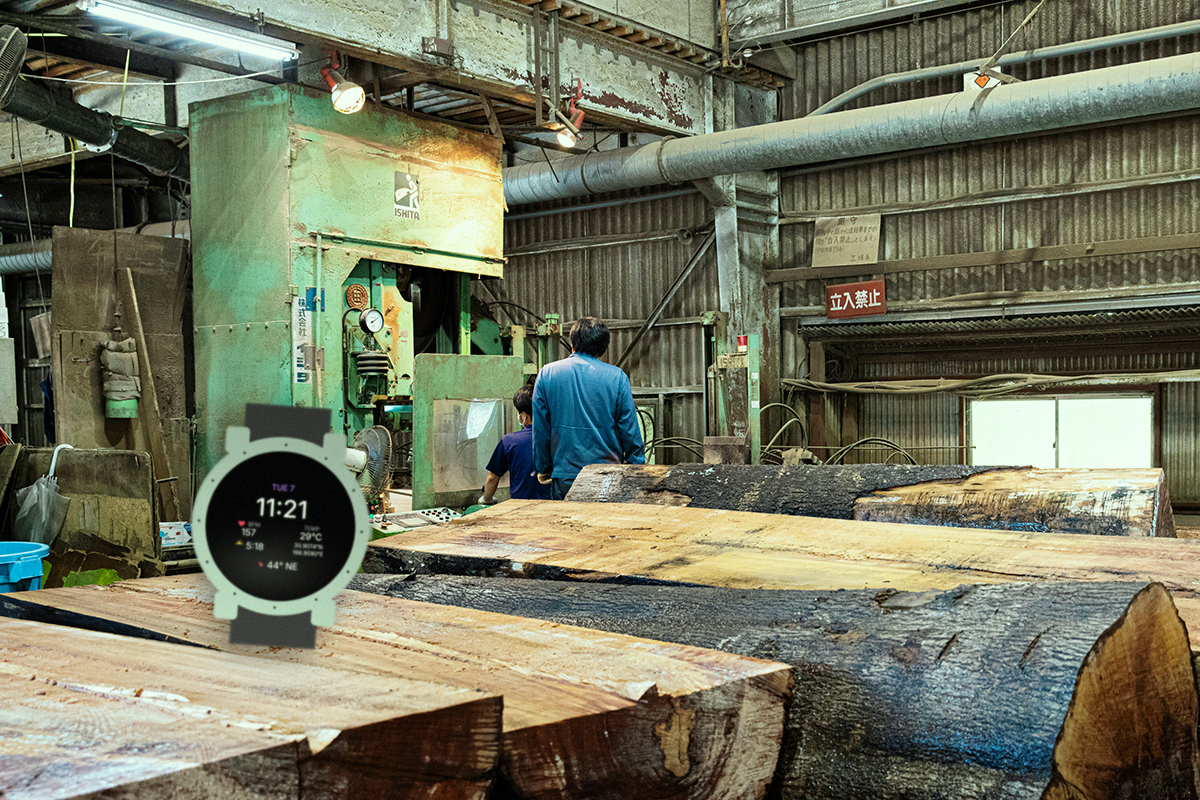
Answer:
11 h 21 min
